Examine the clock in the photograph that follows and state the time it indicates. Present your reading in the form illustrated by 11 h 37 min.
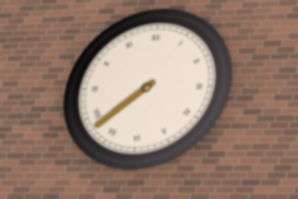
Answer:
7 h 38 min
